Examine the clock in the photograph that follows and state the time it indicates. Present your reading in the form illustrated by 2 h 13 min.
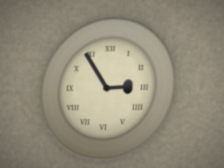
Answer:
2 h 54 min
